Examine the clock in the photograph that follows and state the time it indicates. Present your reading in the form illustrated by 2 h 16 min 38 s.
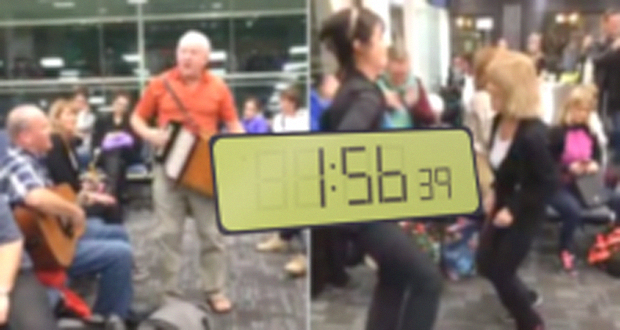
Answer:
1 h 56 min 39 s
